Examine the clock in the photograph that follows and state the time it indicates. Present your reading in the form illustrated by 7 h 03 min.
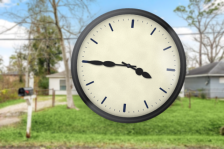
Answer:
3 h 45 min
